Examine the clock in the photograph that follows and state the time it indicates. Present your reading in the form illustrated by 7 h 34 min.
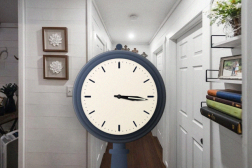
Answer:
3 h 16 min
